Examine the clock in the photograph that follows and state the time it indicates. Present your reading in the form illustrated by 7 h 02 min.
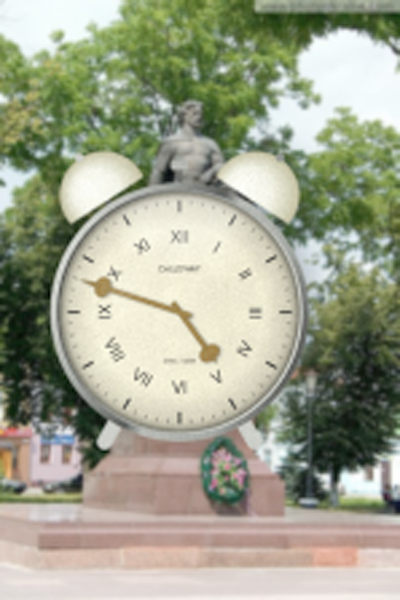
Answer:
4 h 48 min
